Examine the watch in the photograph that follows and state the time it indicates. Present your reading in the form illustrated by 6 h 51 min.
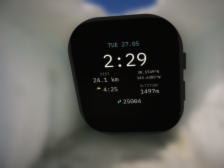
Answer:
2 h 29 min
